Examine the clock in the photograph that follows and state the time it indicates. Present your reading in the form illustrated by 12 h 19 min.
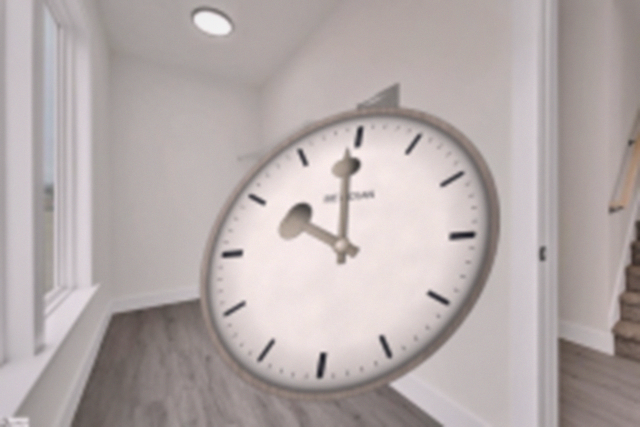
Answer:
9 h 59 min
